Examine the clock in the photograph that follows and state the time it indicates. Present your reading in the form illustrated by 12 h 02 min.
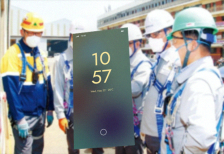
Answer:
10 h 57 min
